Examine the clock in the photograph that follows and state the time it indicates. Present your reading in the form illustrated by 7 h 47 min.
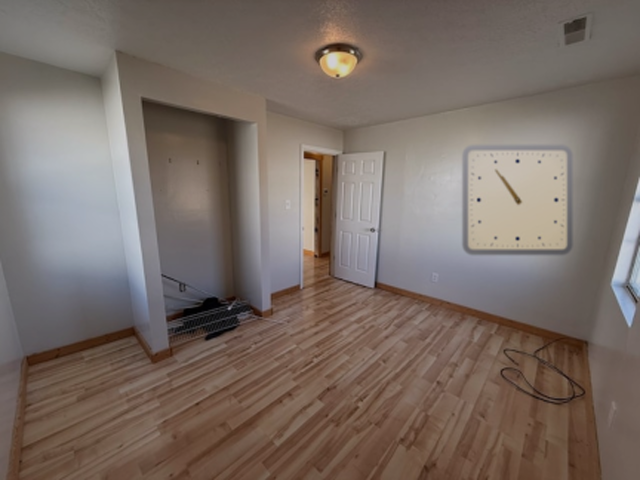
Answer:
10 h 54 min
